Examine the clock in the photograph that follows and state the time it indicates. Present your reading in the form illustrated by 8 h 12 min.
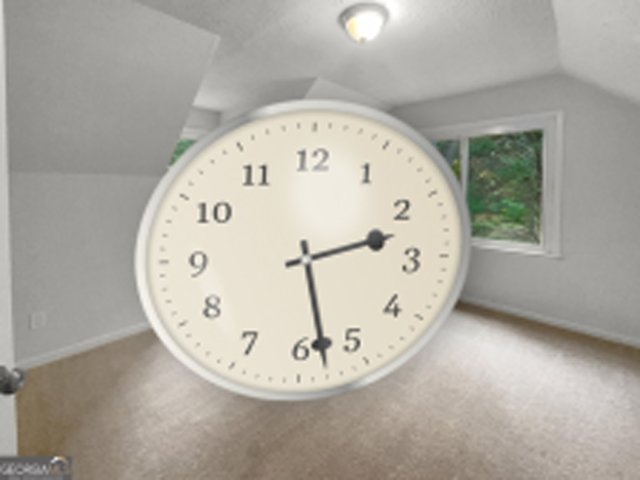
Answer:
2 h 28 min
